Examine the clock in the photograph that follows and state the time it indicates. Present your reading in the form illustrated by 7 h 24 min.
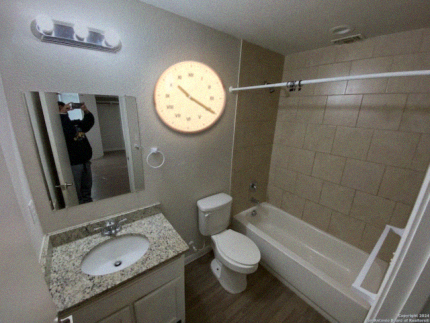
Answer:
10 h 20 min
